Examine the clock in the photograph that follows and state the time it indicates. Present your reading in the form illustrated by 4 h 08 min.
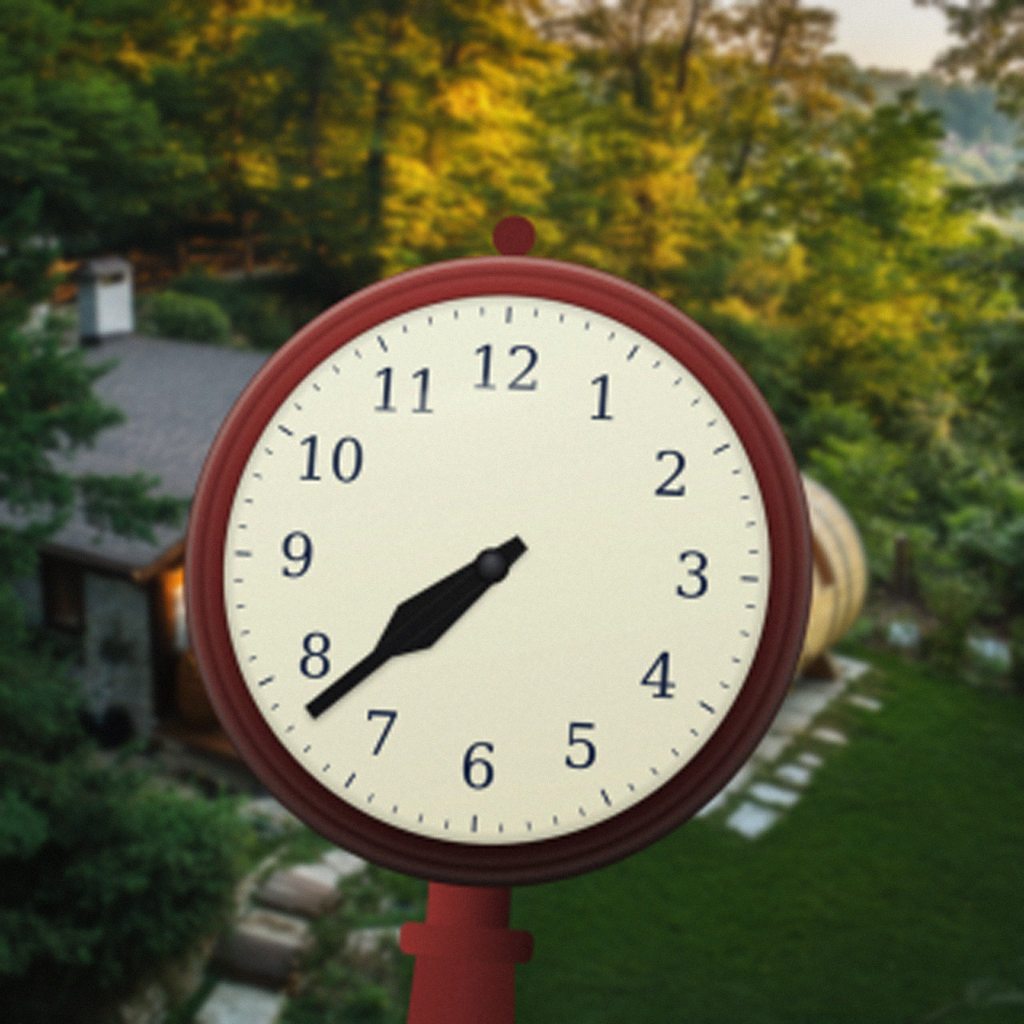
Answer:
7 h 38 min
